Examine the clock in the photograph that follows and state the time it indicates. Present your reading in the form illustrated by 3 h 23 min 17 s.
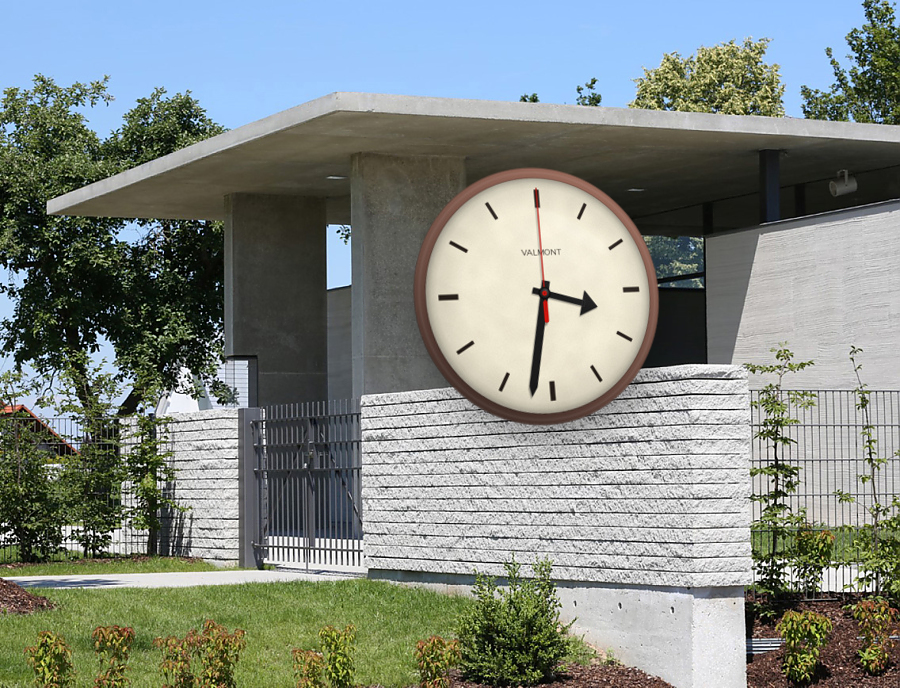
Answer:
3 h 32 min 00 s
